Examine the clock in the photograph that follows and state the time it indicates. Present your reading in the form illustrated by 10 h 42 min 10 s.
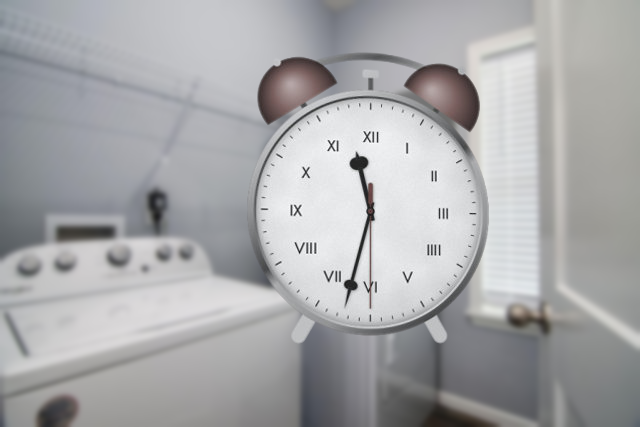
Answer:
11 h 32 min 30 s
